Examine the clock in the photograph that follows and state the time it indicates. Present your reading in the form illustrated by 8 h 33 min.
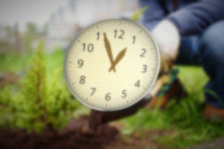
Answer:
12 h 56 min
